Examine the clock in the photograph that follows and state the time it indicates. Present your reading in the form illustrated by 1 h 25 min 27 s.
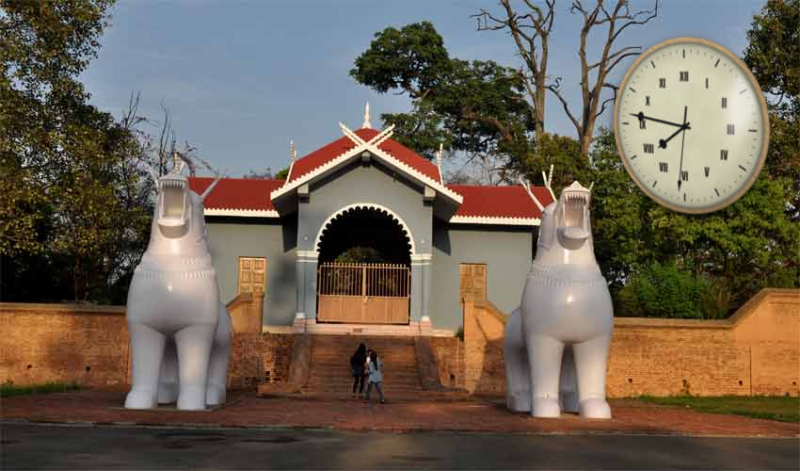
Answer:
7 h 46 min 31 s
